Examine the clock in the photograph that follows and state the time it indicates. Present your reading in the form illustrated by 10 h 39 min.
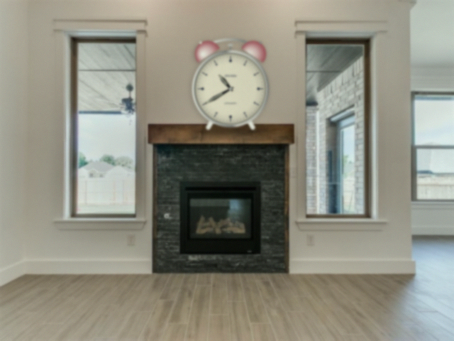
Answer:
10 h 40 min
